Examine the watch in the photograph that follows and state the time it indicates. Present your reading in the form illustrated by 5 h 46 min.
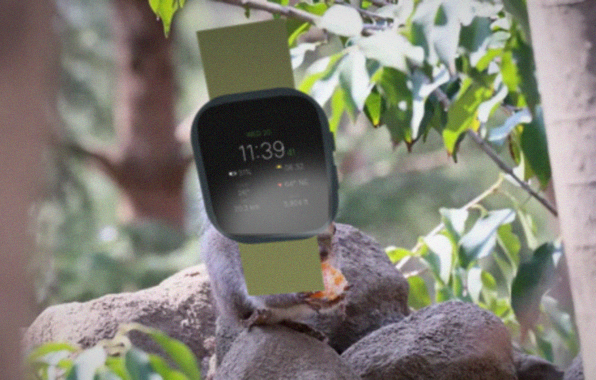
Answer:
11 h 39 min
